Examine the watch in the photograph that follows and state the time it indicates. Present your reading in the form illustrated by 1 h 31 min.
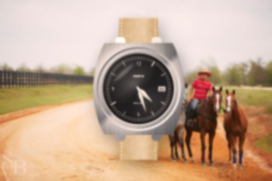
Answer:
4 h 27 min
